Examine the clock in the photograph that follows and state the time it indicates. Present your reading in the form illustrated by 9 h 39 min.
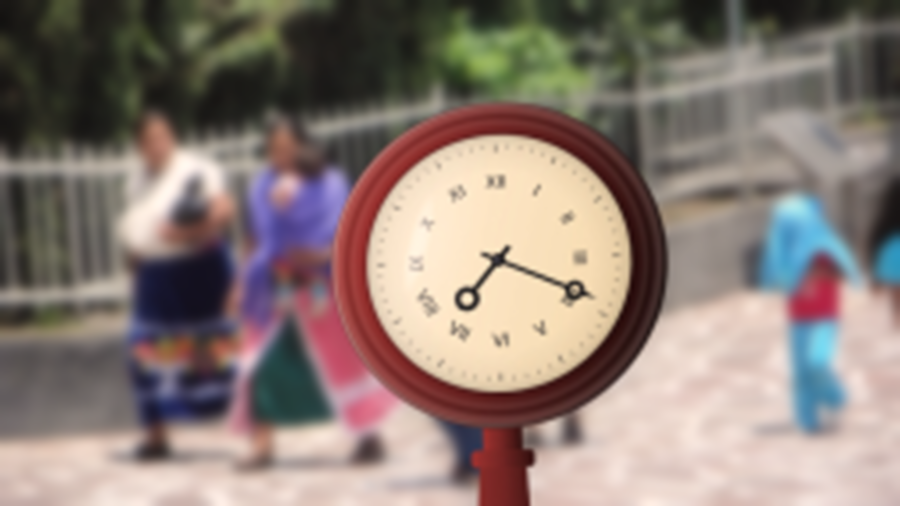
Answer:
7 h 19 min
